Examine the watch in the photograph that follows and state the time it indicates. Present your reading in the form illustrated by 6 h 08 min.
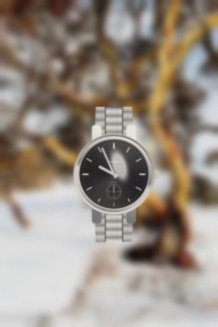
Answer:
9 h 56 min
